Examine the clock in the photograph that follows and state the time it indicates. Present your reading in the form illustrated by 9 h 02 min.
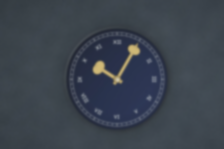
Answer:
10 h 05 min
